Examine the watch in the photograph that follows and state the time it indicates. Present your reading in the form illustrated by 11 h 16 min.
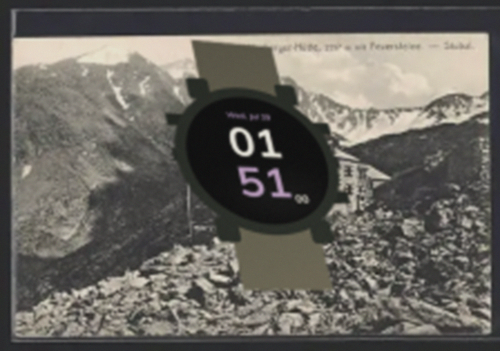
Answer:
1 h 51 min
